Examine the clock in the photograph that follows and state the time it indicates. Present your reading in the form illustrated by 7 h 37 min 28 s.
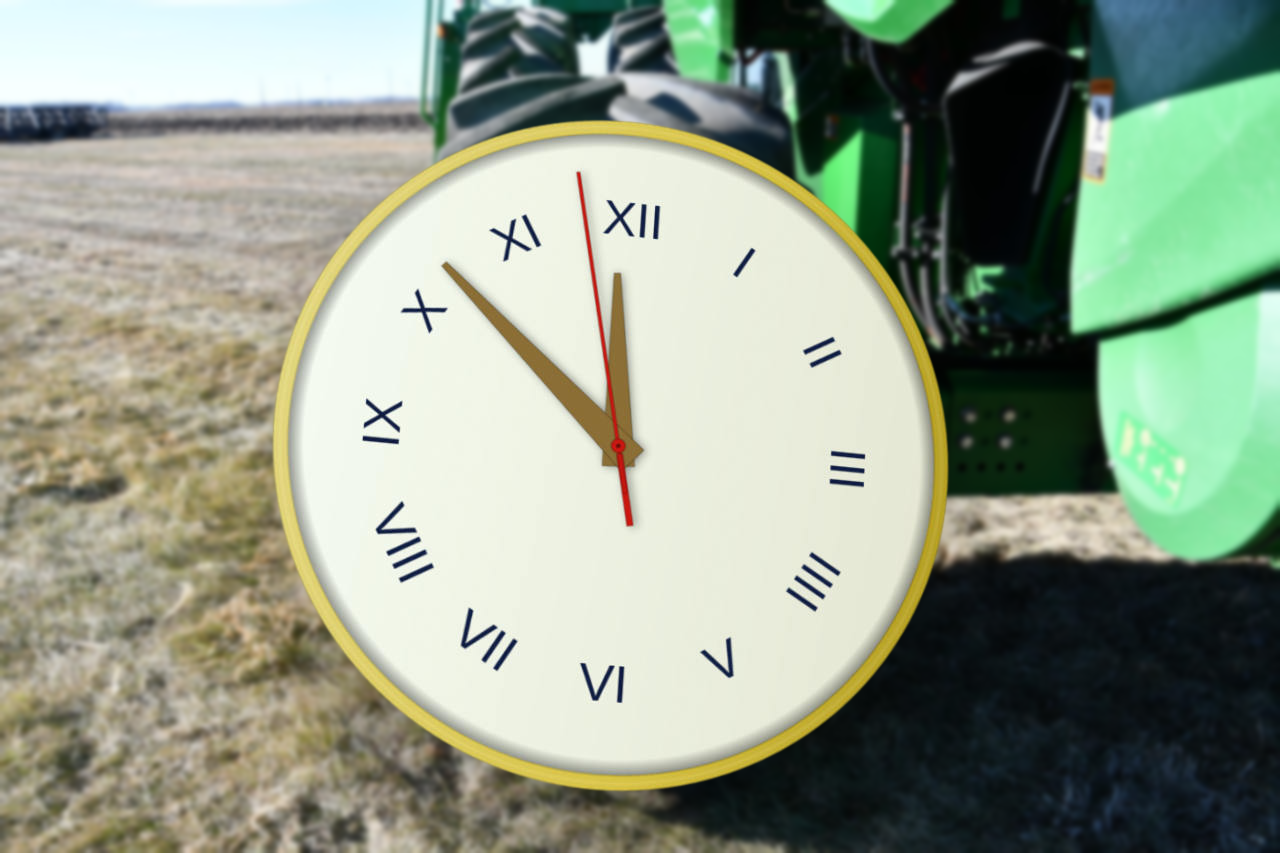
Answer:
11 h 51 min 58 s
